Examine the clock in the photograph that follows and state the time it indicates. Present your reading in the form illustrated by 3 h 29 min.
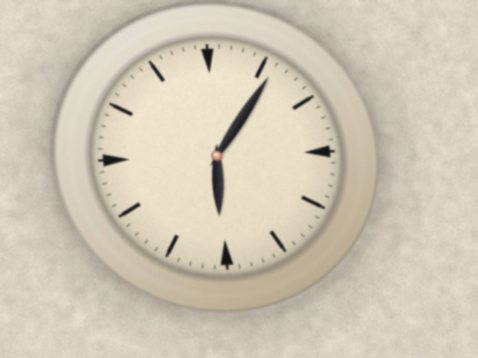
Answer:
6 h 06 min
